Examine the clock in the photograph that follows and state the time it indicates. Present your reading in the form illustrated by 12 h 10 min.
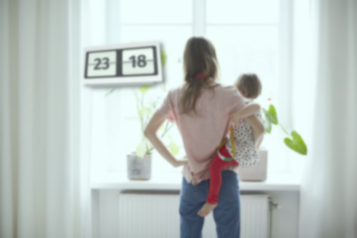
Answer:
23 h 18 min
